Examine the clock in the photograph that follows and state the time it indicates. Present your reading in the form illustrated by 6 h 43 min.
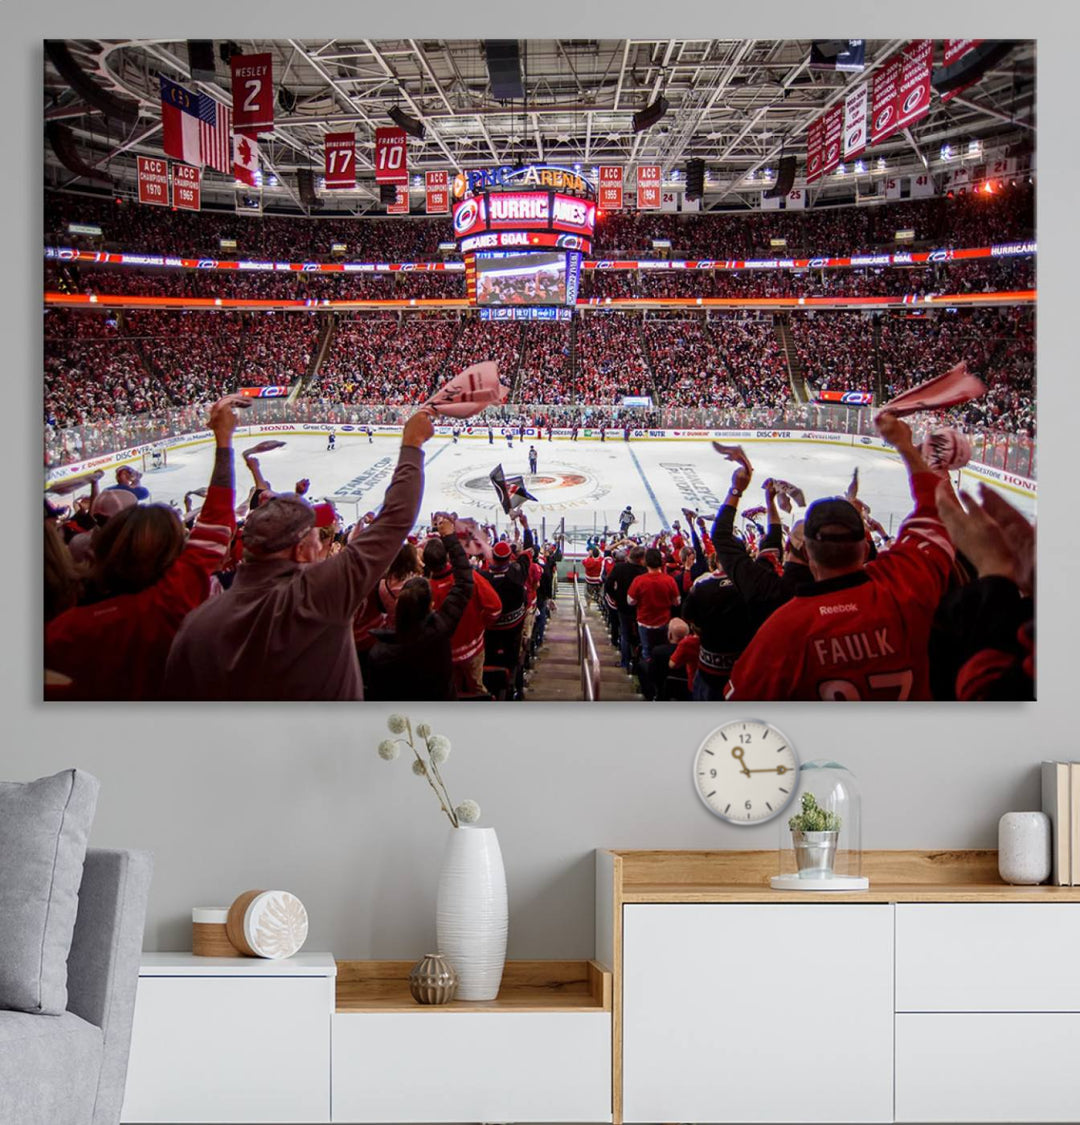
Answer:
11 h 15 min
